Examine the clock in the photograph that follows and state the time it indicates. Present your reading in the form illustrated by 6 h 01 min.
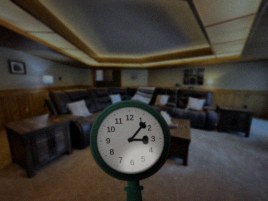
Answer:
3 h 07 min
